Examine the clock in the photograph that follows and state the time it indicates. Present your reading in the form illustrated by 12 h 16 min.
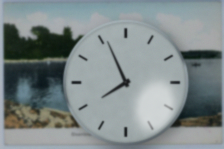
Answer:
7 h 56 min
